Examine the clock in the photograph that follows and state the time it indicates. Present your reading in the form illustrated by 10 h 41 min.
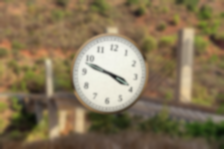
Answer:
3 h 48 min
